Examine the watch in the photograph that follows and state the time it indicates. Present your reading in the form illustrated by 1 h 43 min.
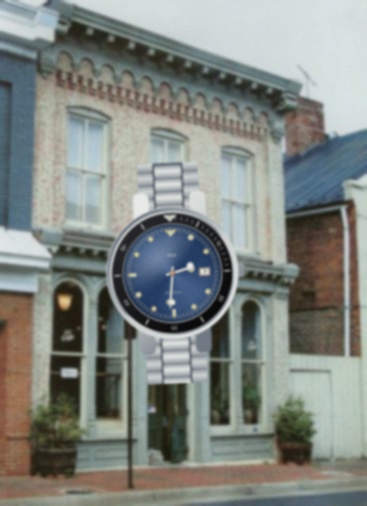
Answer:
2 h 31 min
